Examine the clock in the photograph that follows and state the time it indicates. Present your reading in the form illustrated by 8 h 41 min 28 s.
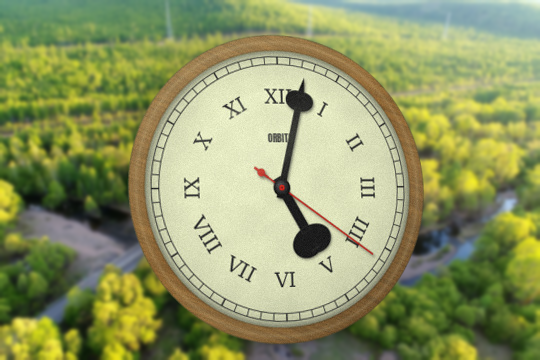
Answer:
5 h 02 min 21 s
